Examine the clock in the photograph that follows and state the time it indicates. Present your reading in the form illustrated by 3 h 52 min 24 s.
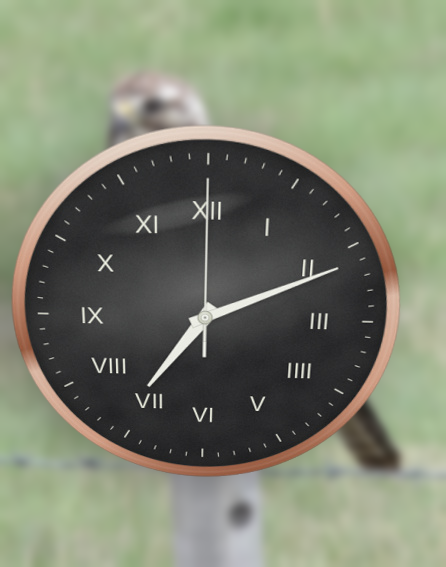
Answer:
7 h 11 min 00 s
